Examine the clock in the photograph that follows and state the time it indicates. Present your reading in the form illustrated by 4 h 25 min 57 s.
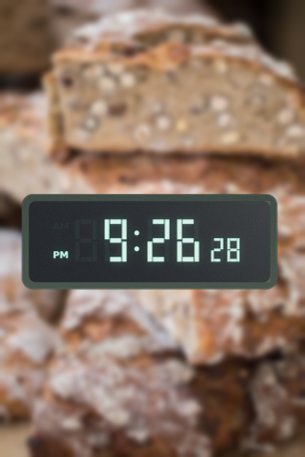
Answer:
9 h 26 min 28 s
